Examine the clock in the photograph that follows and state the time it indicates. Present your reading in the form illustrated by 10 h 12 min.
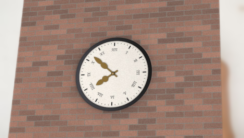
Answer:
7 h 52 min
